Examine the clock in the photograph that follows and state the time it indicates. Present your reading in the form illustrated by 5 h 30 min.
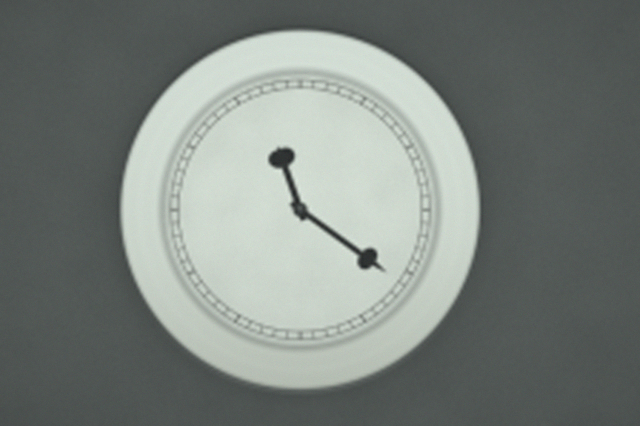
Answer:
11 h 21 min
